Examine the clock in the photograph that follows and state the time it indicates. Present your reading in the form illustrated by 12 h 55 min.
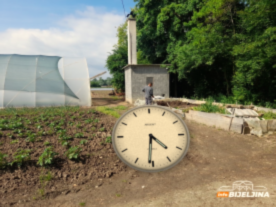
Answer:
4 h 31 min
